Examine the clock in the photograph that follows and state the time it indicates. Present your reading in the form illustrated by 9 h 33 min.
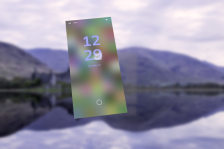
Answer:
12 h 29 min
